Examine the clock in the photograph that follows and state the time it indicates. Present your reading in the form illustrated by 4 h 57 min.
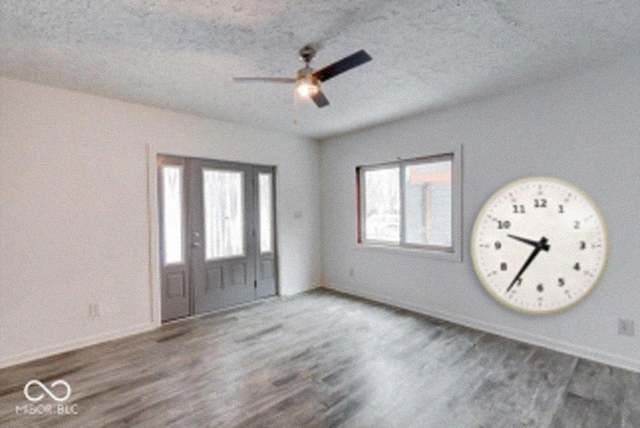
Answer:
9 h 36 min
